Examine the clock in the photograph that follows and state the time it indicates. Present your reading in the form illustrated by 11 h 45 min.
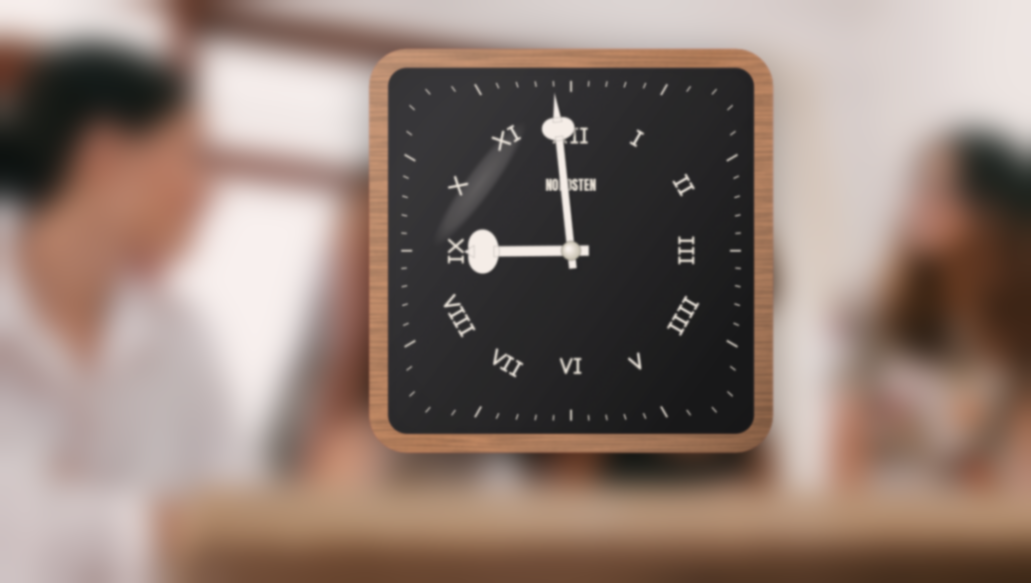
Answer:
8 h 59 min
